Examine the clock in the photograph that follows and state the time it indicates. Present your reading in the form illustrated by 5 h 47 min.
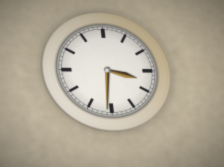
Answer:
3 h 31 min
